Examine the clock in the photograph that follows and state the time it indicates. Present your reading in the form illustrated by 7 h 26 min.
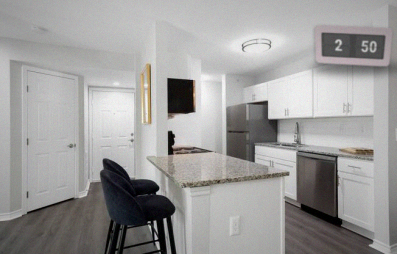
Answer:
2 h 50 min
